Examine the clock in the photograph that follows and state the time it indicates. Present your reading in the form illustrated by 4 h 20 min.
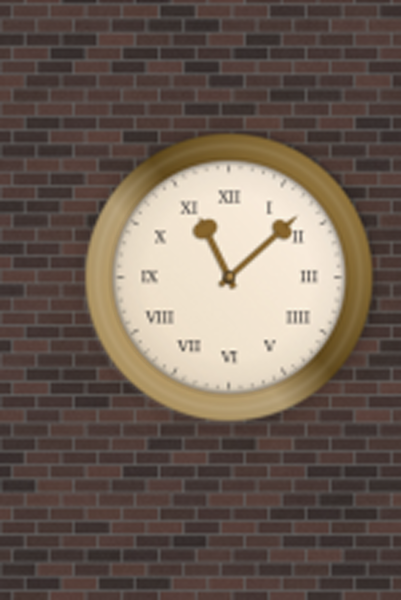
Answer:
11 h 08 min
